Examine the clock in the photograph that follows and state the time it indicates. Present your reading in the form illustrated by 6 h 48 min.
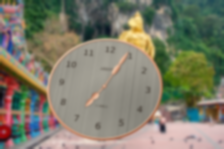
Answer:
7 h 04 min
